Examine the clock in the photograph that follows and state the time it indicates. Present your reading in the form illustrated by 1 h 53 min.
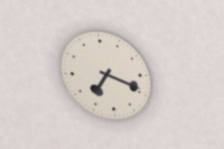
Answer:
7 h 19 min
